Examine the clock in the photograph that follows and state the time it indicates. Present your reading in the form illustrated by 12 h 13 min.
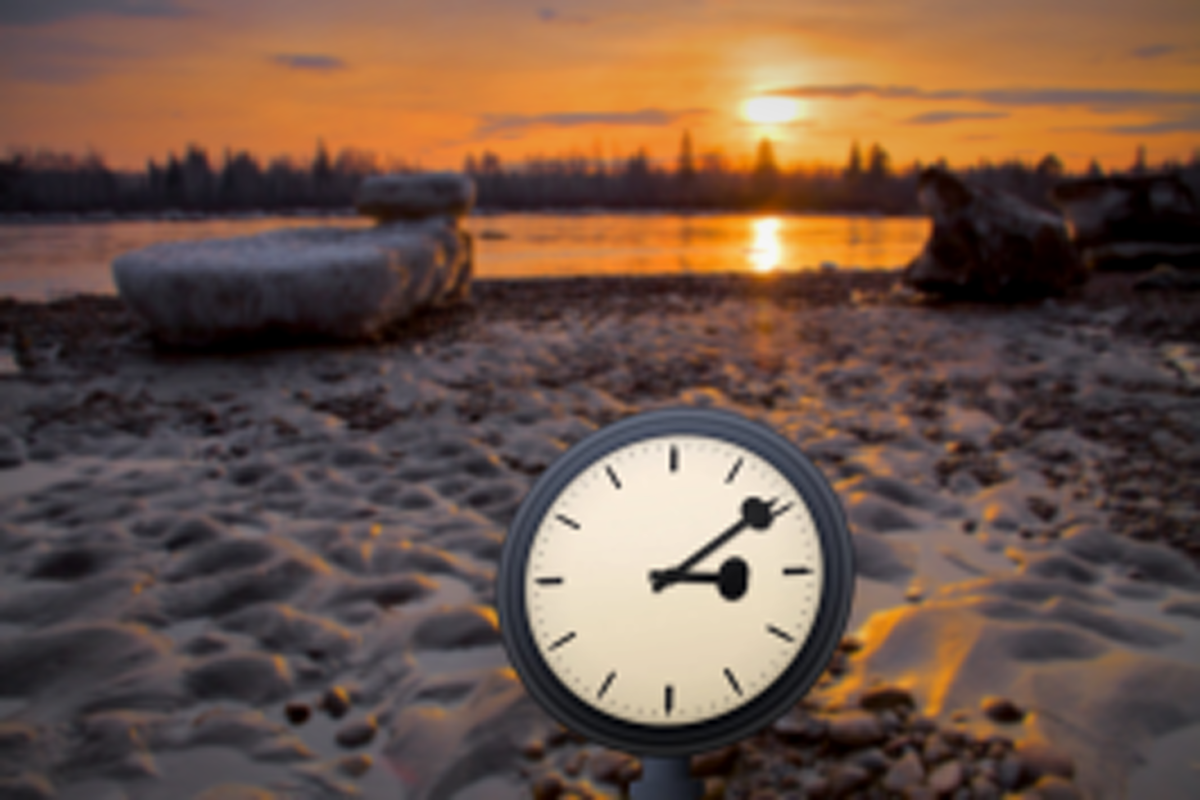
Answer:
3 h 09 min
